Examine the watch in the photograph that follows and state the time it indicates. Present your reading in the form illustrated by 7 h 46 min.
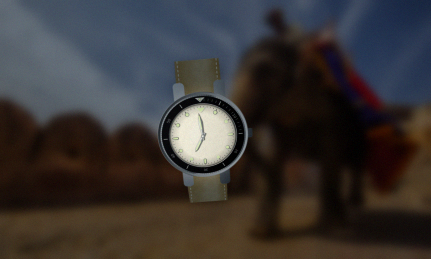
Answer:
6 h 59 min
